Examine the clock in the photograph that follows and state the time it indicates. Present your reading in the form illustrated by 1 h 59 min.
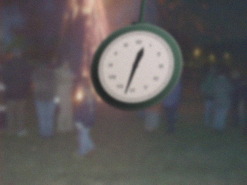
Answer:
12 h 32 min
